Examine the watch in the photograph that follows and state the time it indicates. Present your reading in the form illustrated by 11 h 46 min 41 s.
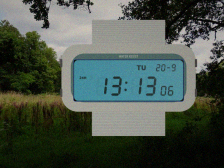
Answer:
13 h 13 min 06 s
